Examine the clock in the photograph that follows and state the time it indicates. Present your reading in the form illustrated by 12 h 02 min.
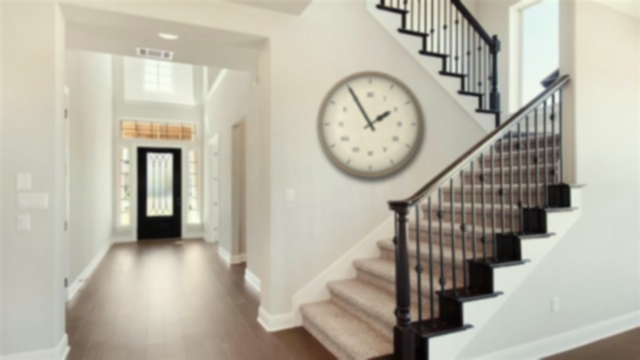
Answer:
1 h 55 min
